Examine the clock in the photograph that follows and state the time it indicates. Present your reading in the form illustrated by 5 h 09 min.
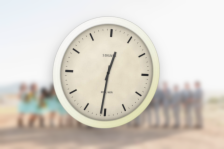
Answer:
12 h 31 min
